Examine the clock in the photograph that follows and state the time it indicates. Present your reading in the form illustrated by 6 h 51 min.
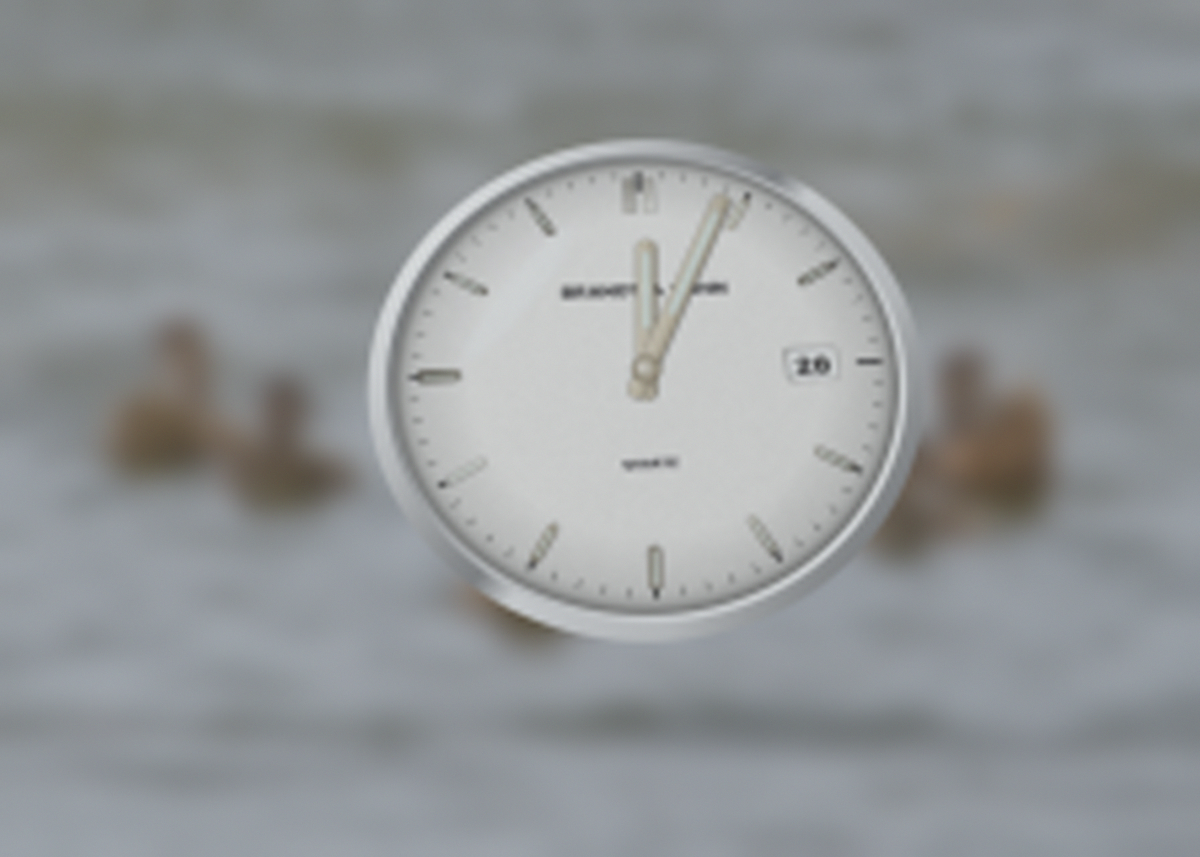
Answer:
12 h 04 min
